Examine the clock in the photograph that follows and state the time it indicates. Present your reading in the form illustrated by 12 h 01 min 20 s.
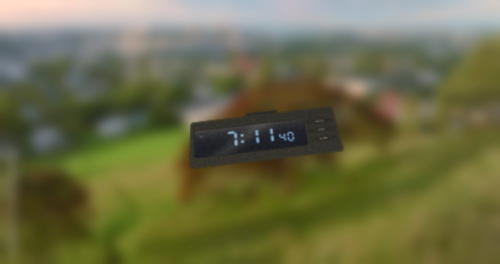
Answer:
7 h 11 min 40 s
